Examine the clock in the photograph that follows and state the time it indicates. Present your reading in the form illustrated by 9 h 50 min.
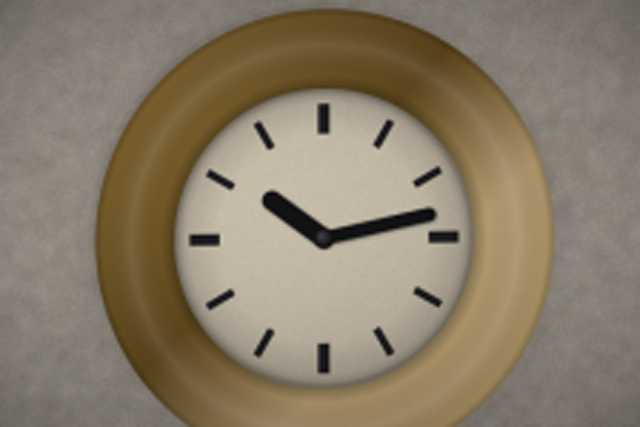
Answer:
10 h 13 min
